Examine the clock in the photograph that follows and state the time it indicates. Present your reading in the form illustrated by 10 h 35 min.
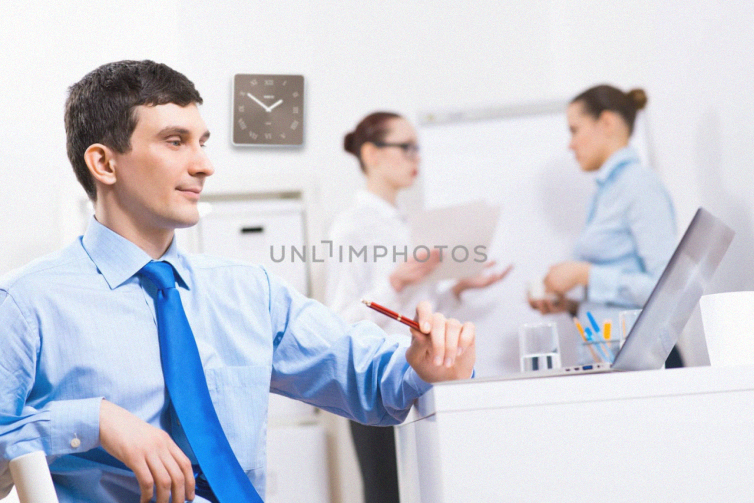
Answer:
1 h 51 min
